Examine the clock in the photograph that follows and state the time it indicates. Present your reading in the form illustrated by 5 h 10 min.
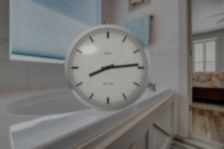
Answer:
8 h 14 min
